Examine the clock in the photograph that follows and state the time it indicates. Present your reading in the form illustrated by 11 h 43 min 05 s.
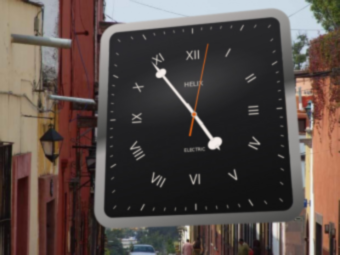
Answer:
4 h 54 min 02 s
